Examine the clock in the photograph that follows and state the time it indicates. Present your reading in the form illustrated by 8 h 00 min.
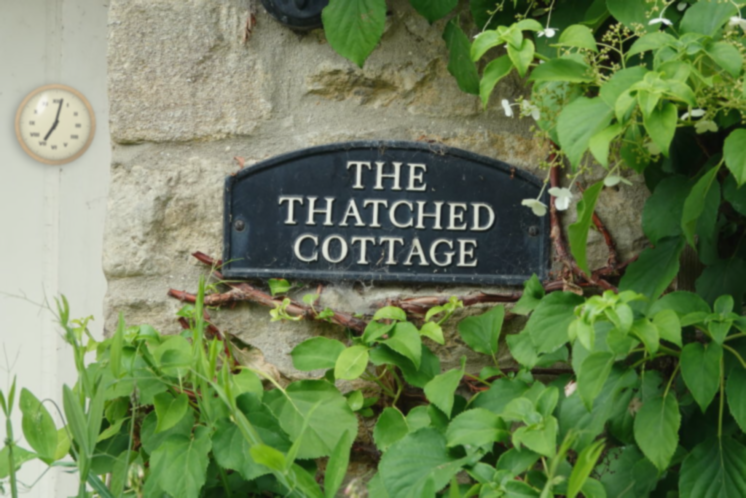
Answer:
7 h 02 min
